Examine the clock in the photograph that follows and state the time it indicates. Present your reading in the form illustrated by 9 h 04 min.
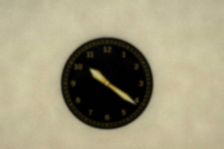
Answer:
10 h 21 min
